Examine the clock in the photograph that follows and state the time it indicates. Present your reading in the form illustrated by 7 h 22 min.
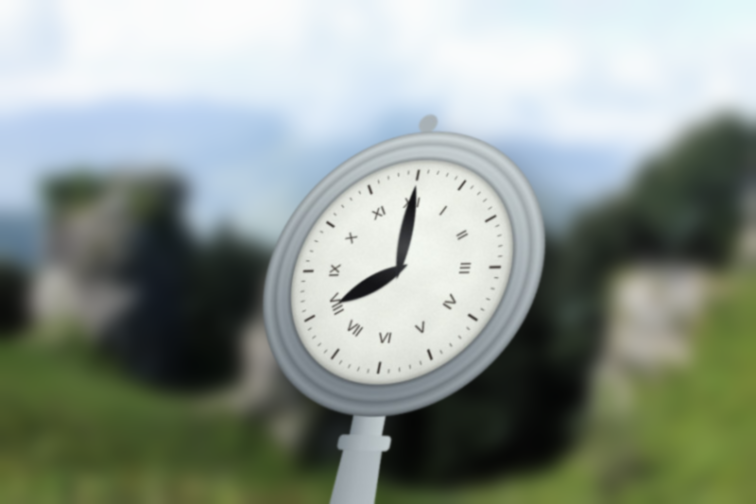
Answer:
8 h 00 min
